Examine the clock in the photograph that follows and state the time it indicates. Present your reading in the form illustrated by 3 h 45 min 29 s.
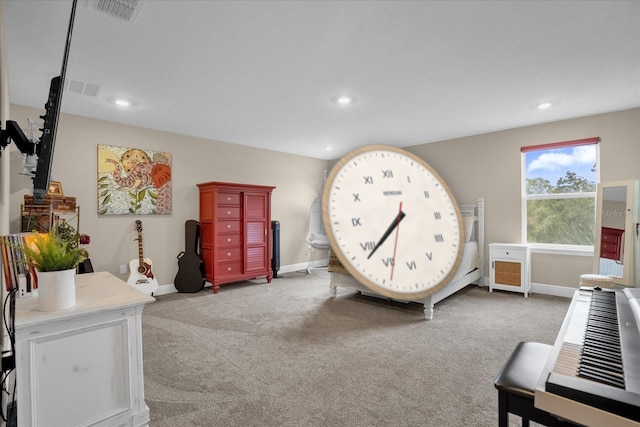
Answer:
7 h 38 min 34 s
